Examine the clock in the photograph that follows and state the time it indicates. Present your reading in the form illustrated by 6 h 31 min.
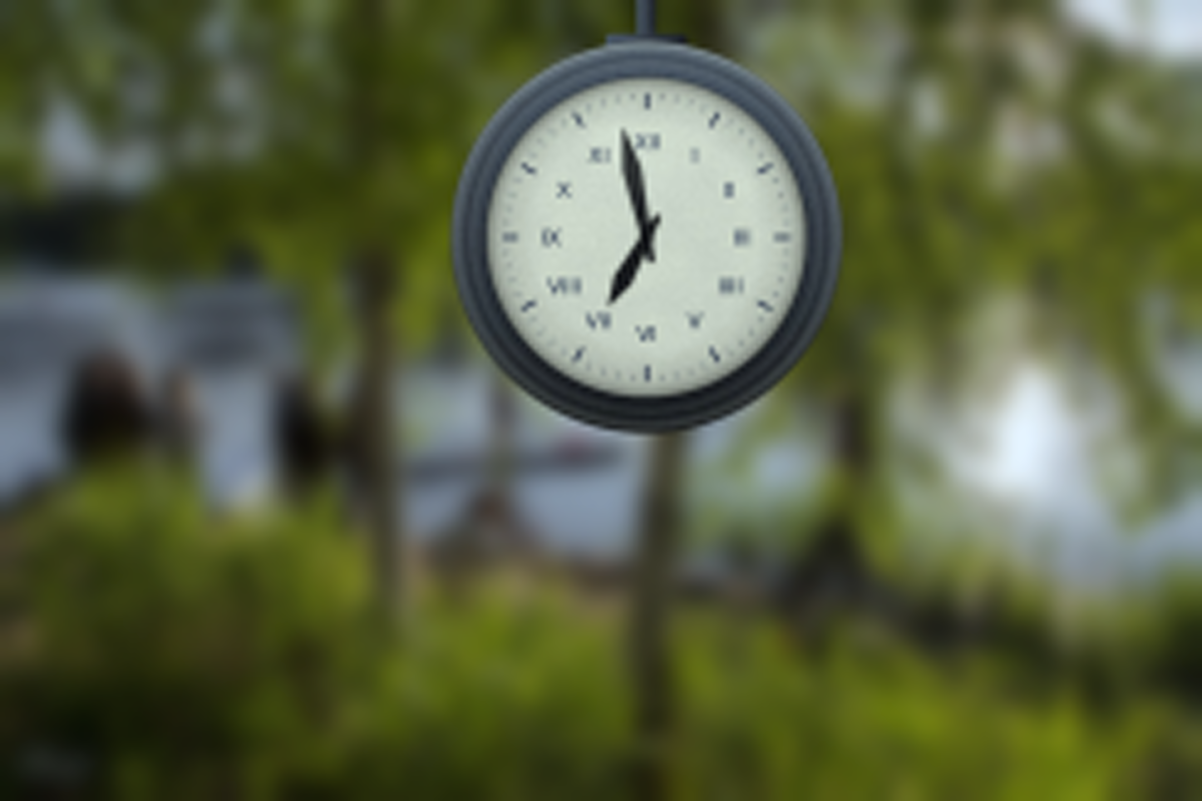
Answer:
6 h 58 min
